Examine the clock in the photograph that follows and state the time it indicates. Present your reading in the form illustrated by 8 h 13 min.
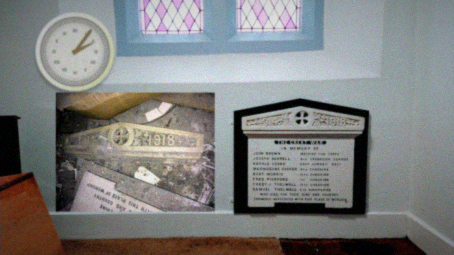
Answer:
2 h 06 min
